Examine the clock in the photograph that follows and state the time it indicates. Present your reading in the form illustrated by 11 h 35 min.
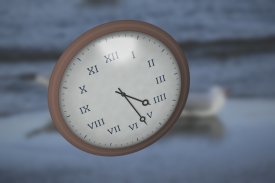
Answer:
4 h 27 min
